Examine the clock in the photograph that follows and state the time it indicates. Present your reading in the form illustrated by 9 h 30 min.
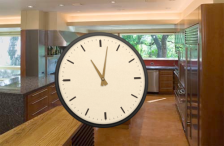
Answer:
11 h 02 min
